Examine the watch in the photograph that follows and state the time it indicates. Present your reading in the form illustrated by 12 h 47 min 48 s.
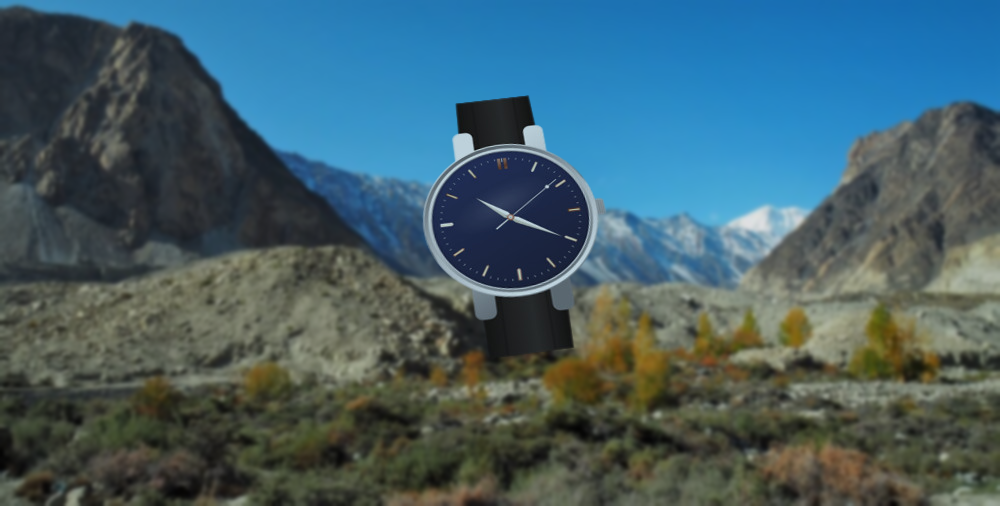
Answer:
10 h 20 min 09 s
